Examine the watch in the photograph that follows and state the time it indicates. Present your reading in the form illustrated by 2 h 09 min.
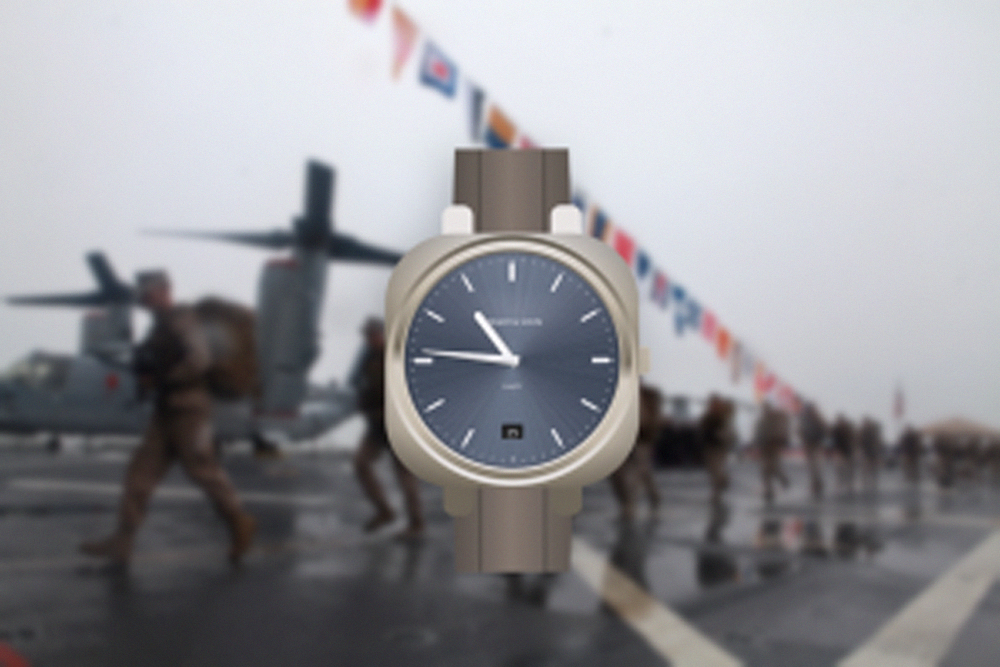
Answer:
10 h 46 min
